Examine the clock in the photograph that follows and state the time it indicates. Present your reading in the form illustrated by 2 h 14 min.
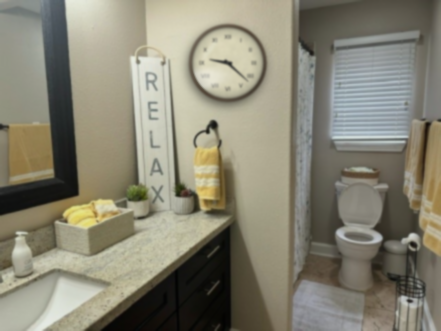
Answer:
9 h 22 min
